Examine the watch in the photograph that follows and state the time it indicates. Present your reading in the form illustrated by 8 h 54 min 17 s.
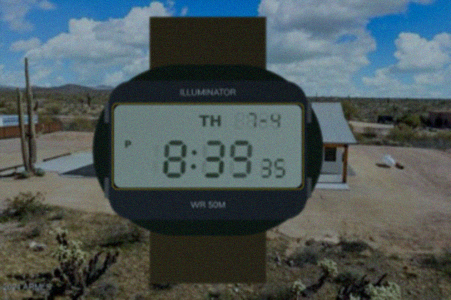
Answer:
8 h 39 min 35 s
